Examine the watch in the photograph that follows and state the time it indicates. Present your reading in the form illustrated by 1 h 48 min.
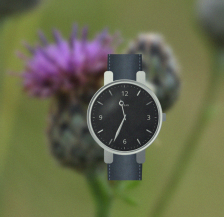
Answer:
11 h 34 min
